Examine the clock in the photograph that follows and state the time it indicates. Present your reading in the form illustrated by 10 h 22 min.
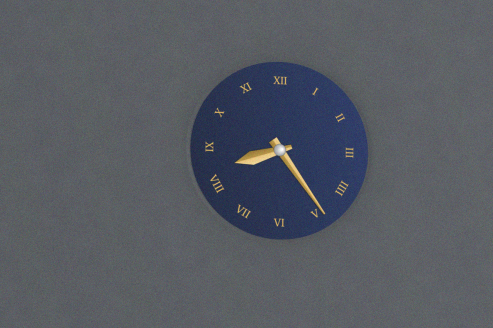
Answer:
8 h 24 min
